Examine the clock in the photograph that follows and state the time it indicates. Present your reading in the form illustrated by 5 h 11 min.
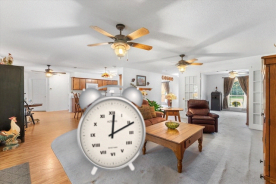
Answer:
12 h 11 min
